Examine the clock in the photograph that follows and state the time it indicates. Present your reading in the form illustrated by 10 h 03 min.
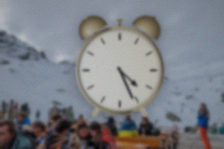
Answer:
4 h 26 min
